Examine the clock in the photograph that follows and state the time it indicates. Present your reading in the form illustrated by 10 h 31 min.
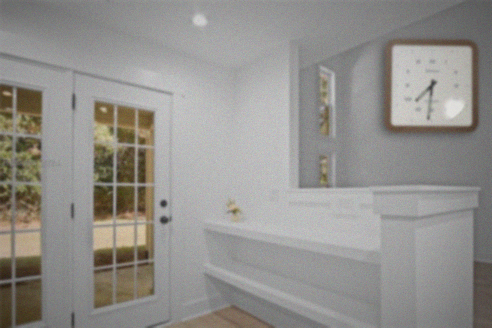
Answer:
7 h 31 min
